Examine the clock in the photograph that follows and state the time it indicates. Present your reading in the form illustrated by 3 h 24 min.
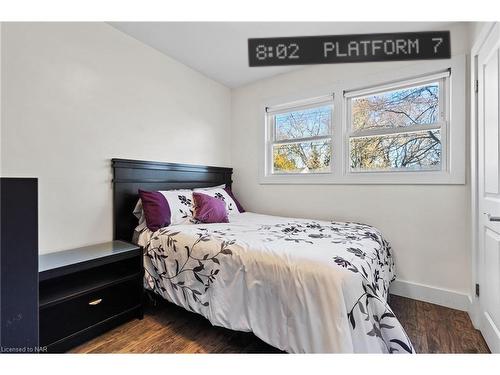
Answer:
8 h 02 min
